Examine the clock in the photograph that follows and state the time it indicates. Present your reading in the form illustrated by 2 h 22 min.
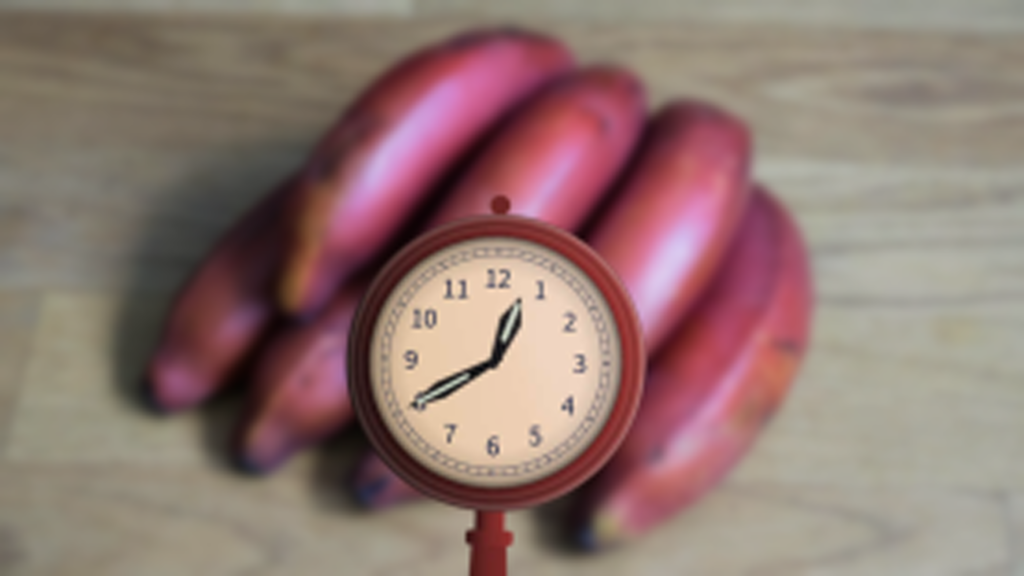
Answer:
12 h 40 min
